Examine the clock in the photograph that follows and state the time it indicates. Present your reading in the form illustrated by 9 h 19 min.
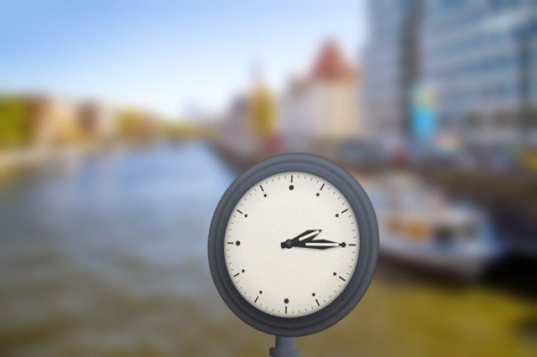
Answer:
2 h 15 min
